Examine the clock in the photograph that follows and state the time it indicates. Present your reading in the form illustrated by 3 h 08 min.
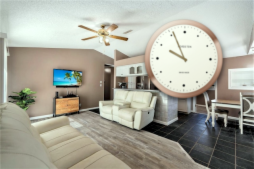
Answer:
9 h 56 min
